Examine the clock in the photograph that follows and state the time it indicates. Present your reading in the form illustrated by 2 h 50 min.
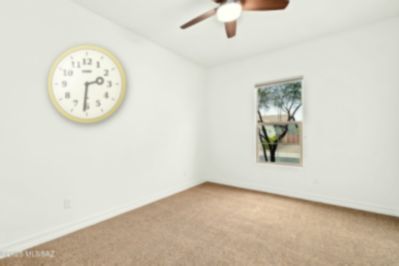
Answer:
2 h 31 min
